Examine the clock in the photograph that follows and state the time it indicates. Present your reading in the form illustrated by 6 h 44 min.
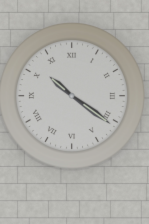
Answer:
10 h 21 min
